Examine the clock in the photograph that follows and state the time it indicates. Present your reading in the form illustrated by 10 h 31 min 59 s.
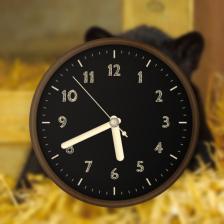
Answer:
5 h 40 min 53 s
